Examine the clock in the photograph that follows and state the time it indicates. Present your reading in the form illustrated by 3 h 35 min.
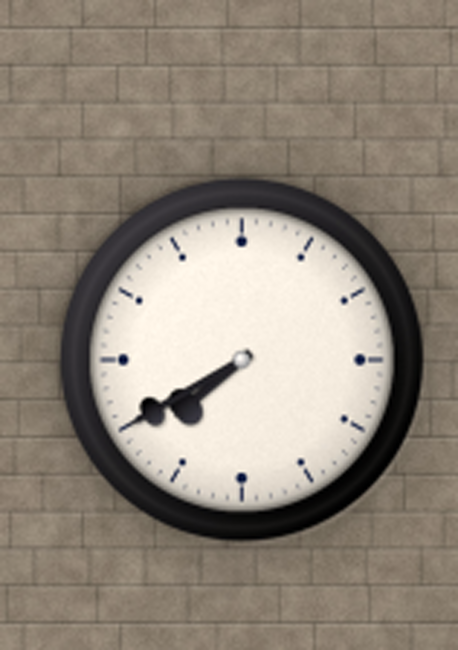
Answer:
7 h 40 min
